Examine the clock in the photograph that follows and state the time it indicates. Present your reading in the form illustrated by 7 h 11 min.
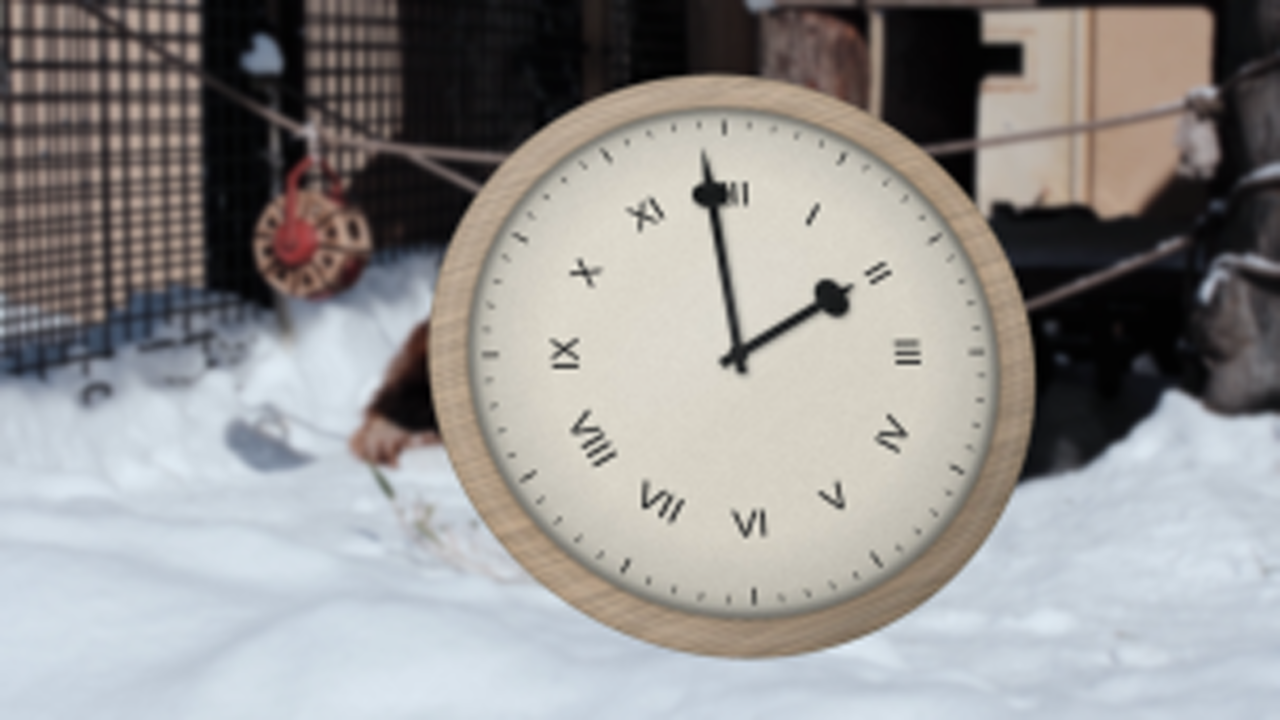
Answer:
1 h 59 min
